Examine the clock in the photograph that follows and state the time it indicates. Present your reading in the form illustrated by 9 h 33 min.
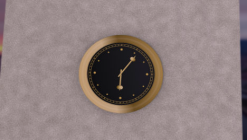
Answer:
6 h 06 min
